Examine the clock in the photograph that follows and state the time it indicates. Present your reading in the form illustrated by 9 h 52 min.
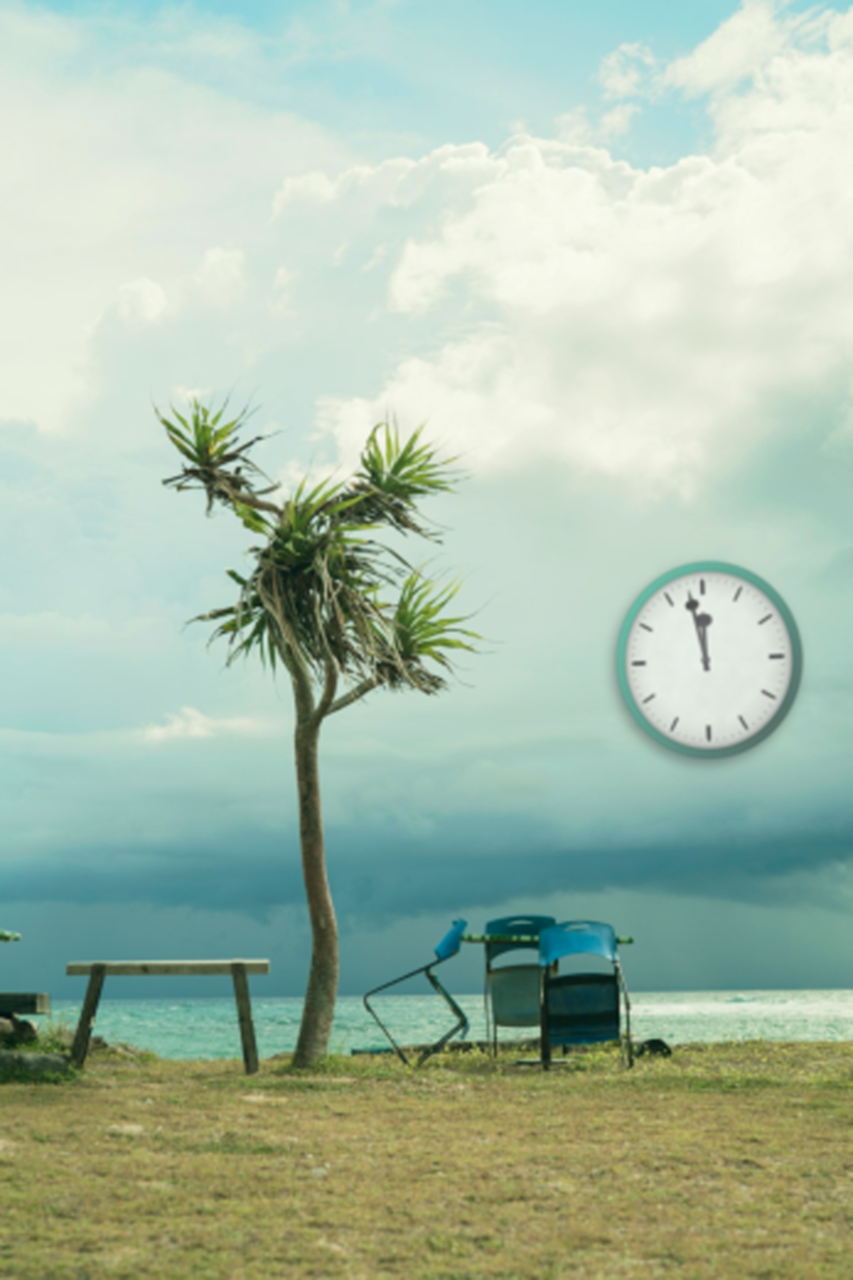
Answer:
11 h 58 min
